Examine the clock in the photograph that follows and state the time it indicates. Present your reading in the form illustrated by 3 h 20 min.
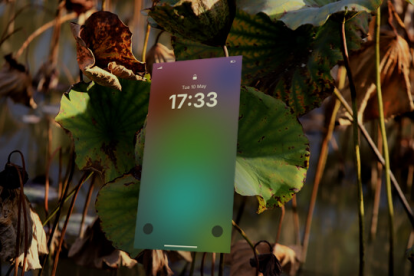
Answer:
17 h 33 min
